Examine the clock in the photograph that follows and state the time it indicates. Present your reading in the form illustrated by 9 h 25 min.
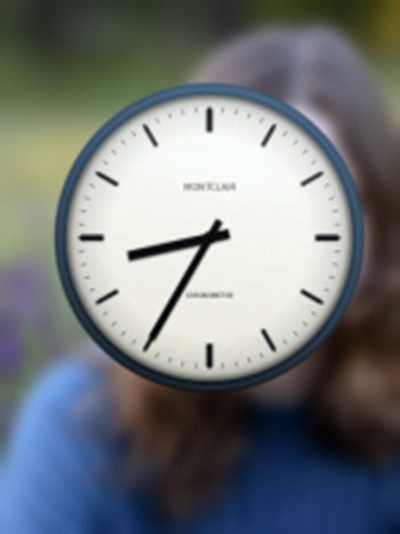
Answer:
8 h 35 min
